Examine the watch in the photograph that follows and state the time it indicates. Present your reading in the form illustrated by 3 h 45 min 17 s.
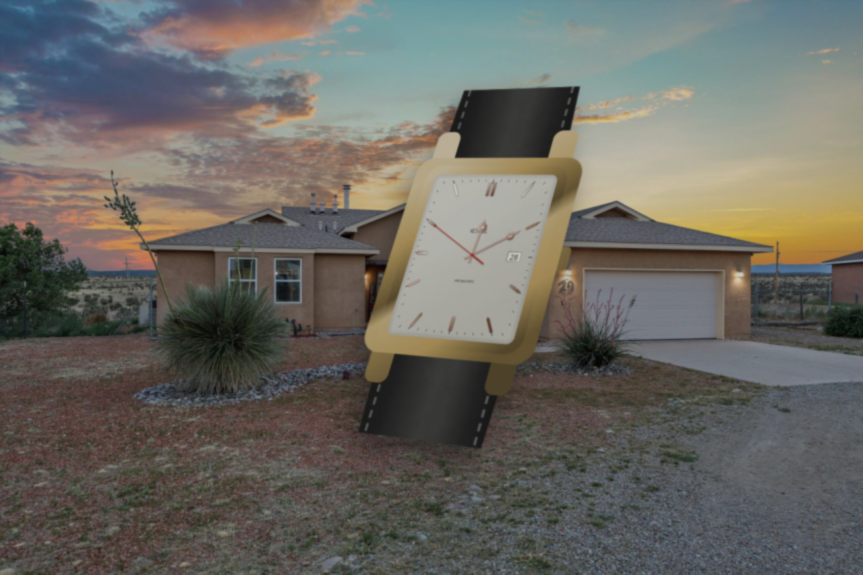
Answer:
12 h 09 min 50 s
